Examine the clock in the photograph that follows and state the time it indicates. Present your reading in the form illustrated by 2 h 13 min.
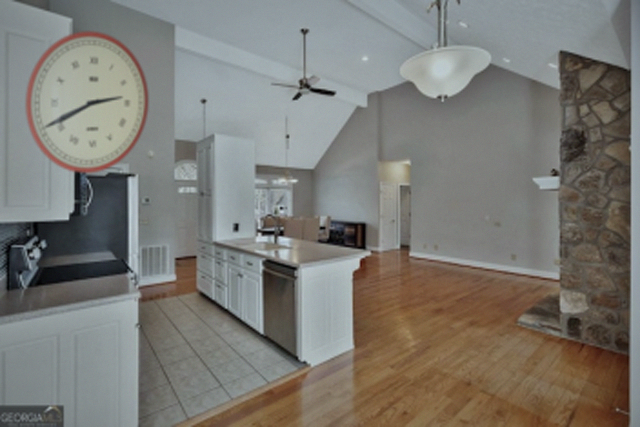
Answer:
2 h 41 min
